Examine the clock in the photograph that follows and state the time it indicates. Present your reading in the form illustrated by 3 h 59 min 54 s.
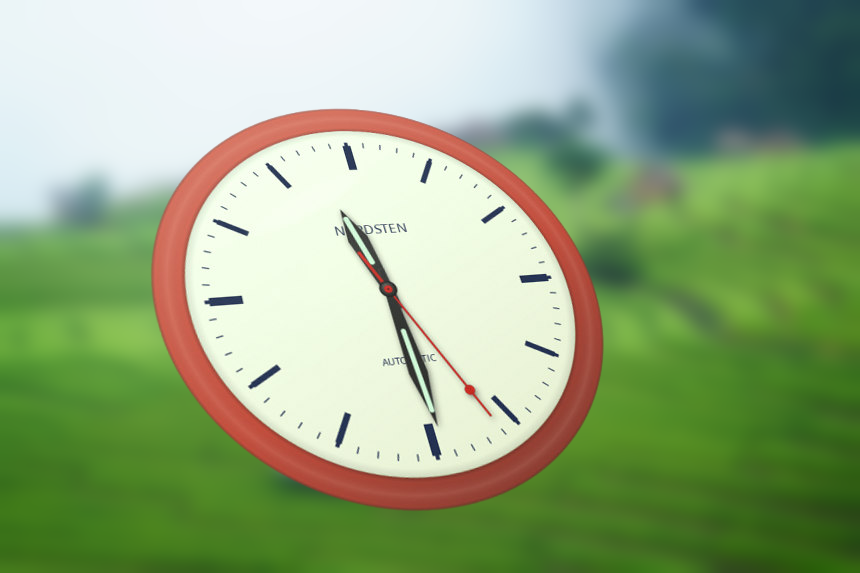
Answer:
11 h 29 min 26 s
